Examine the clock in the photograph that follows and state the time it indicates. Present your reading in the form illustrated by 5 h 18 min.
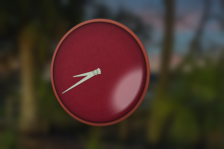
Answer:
8 h 40 min
